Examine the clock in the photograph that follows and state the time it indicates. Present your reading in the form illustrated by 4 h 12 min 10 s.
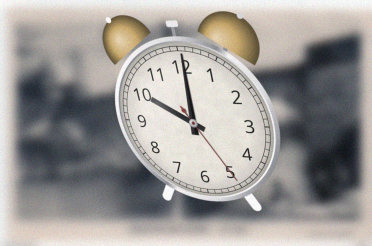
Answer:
10 h 00 min 25 s
